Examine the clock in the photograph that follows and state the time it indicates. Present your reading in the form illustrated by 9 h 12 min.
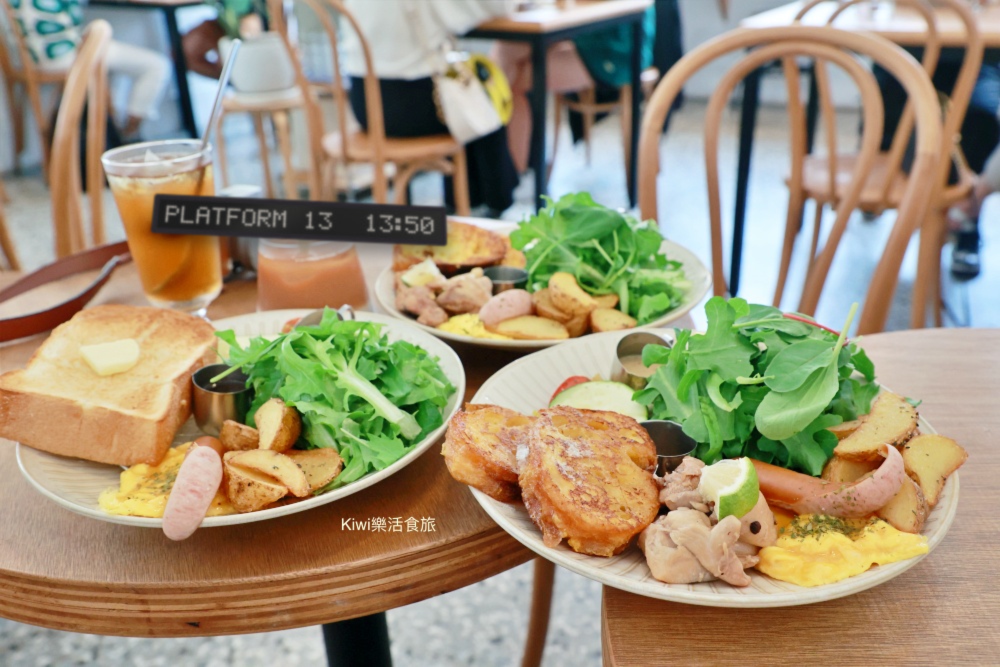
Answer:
13 h 50 min
